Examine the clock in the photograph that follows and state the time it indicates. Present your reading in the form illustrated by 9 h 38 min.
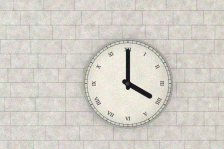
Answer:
4 h 00 min
